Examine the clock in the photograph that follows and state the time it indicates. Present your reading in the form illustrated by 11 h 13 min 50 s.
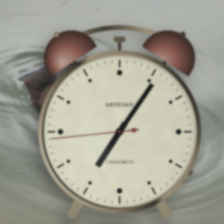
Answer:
7 h 05 min 44 s
